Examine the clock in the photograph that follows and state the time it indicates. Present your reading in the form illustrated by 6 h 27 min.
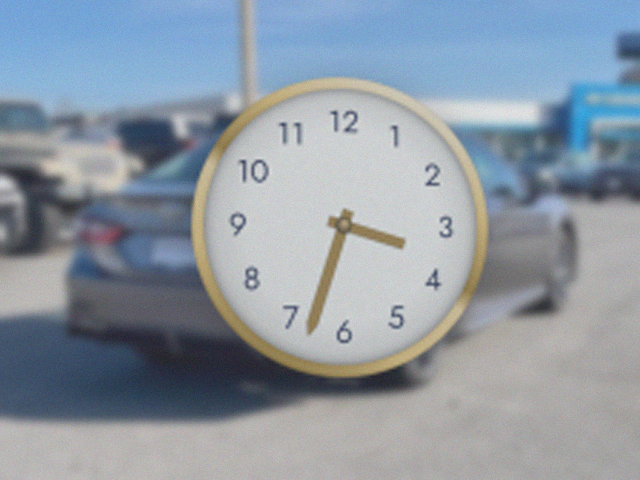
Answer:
3 h 33 min
